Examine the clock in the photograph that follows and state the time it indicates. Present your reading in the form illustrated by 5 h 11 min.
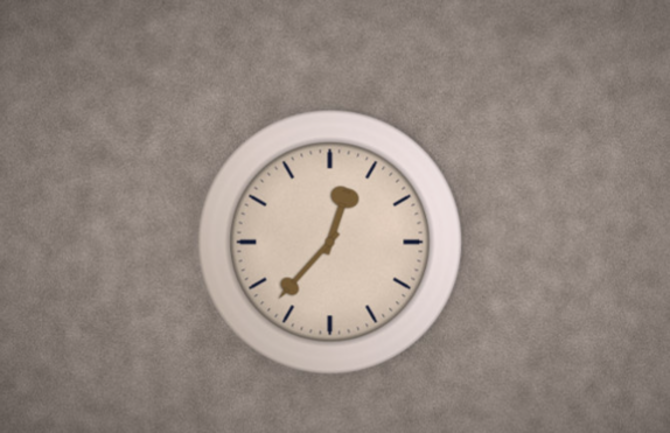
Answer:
12 h 37 min
